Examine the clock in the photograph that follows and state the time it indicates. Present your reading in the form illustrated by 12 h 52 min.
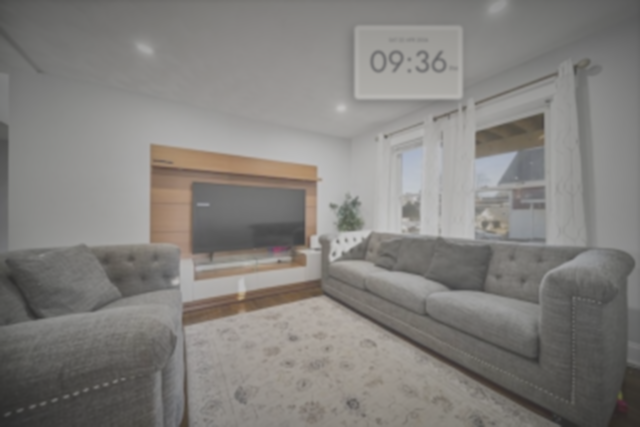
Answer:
9 h 36 min
